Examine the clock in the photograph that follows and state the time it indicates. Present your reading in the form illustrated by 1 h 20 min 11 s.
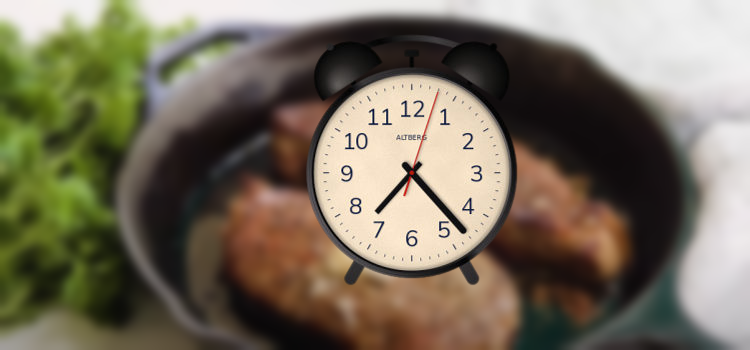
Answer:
7 h 23 min 03 s
